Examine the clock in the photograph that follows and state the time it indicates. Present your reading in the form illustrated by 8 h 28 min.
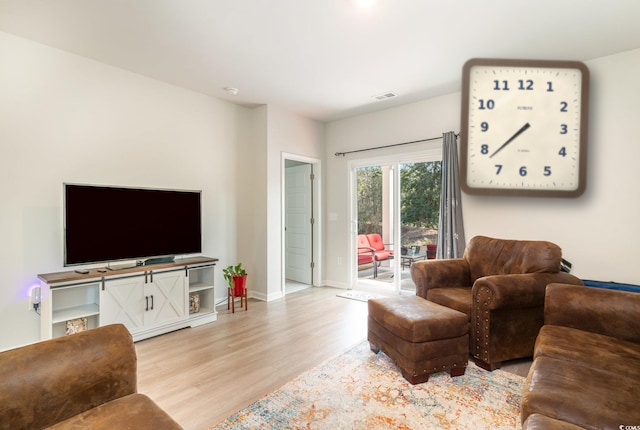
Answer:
7 h 38 min
